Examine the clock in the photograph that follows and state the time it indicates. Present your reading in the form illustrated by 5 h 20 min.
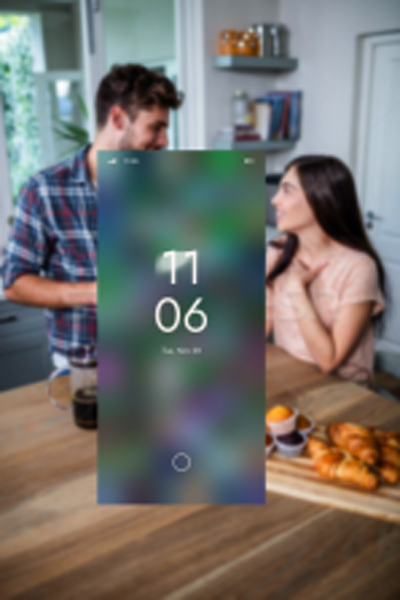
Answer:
11 h 06 min
